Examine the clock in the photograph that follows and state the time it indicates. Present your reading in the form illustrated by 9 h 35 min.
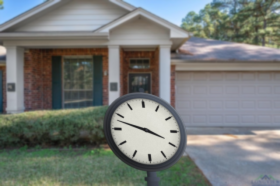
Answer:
3 h 48 min
